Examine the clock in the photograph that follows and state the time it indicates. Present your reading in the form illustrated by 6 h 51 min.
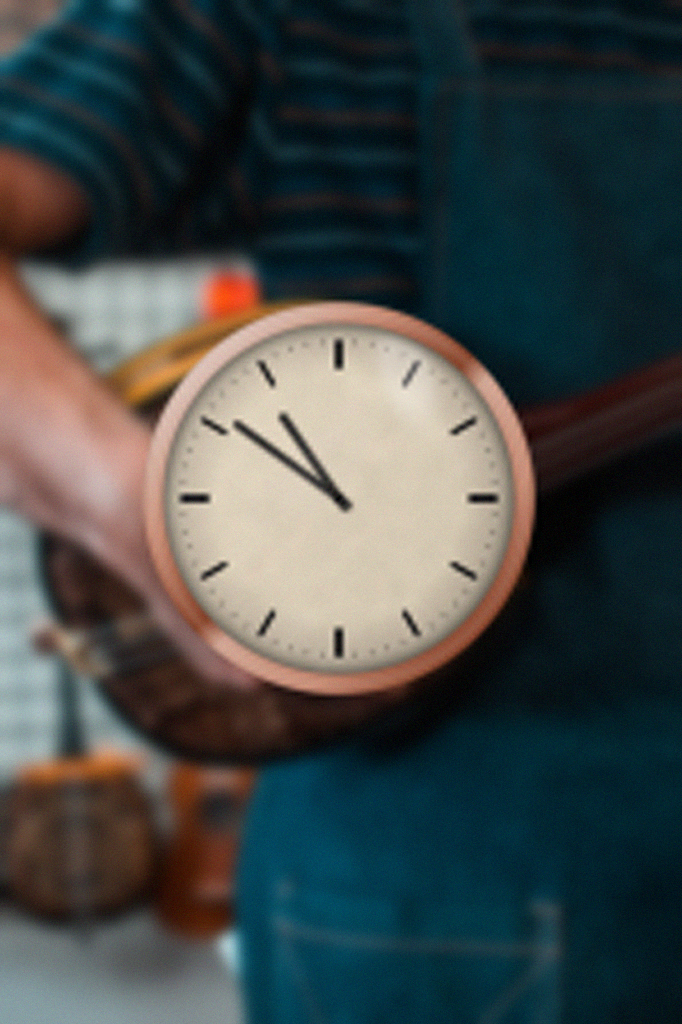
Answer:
10 h 51 min
